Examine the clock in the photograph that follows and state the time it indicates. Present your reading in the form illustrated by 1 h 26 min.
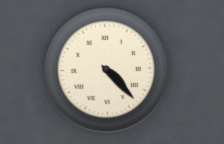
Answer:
4 h 23 min
